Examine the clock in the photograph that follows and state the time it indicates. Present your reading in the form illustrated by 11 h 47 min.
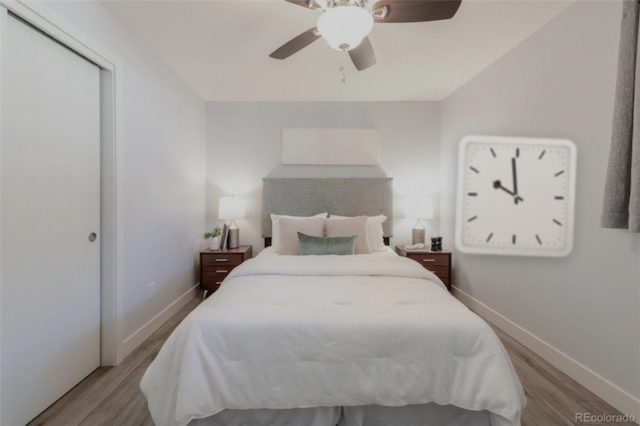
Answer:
9 h 59 min
